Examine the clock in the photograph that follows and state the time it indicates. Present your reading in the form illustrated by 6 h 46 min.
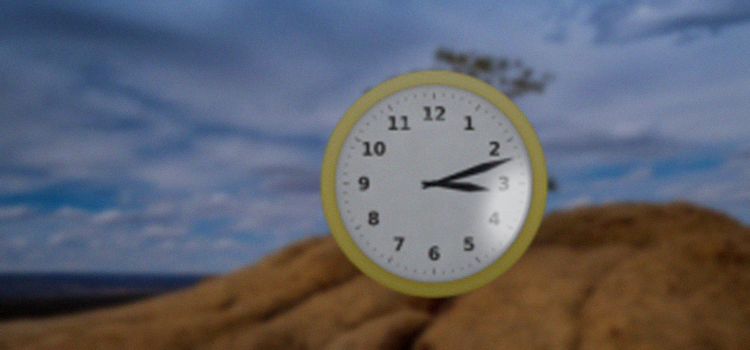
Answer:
3 h 12 min
